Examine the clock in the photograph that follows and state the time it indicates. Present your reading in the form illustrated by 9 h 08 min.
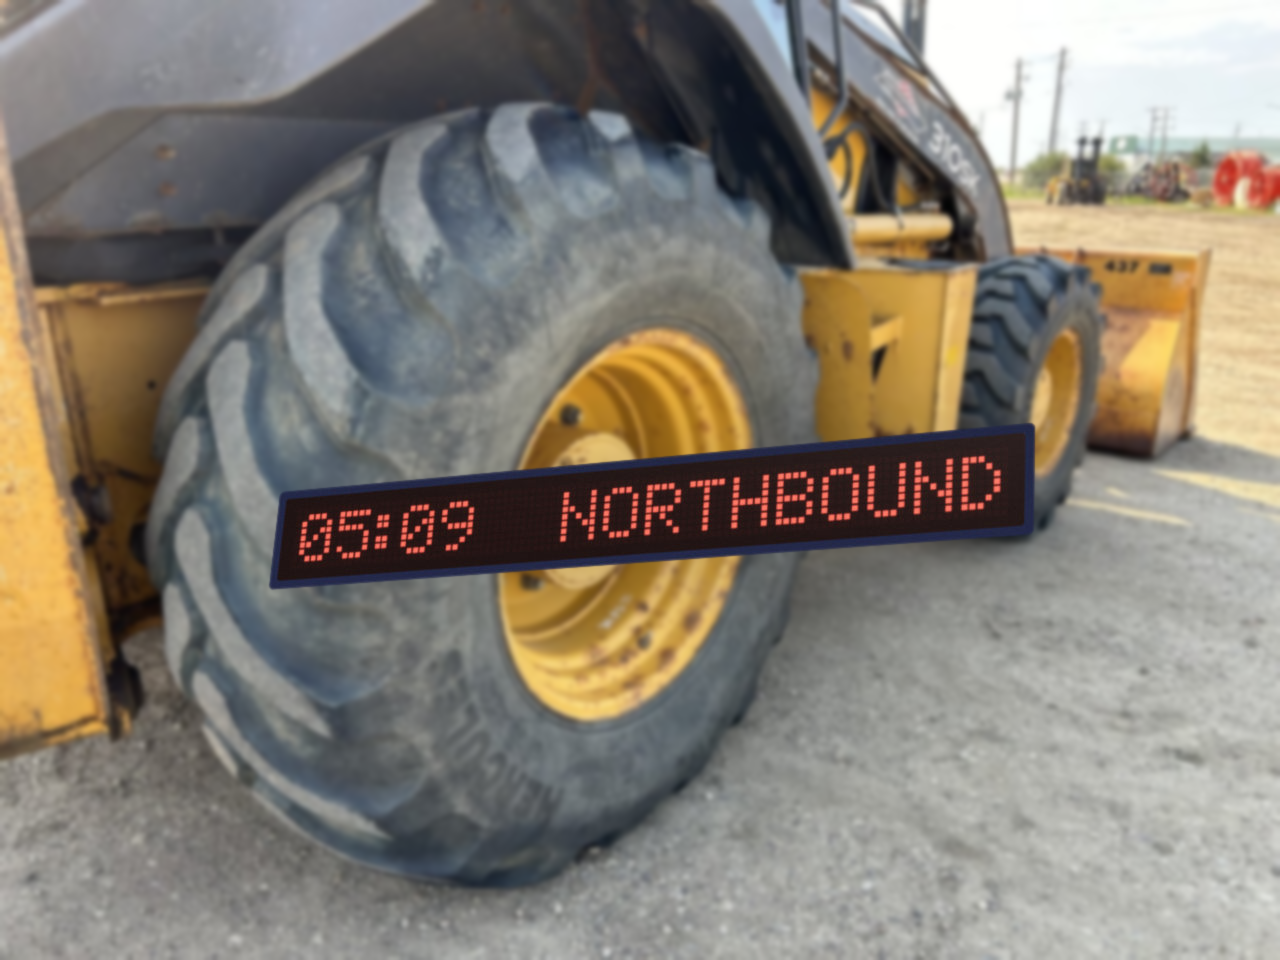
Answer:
5 h 09 min
